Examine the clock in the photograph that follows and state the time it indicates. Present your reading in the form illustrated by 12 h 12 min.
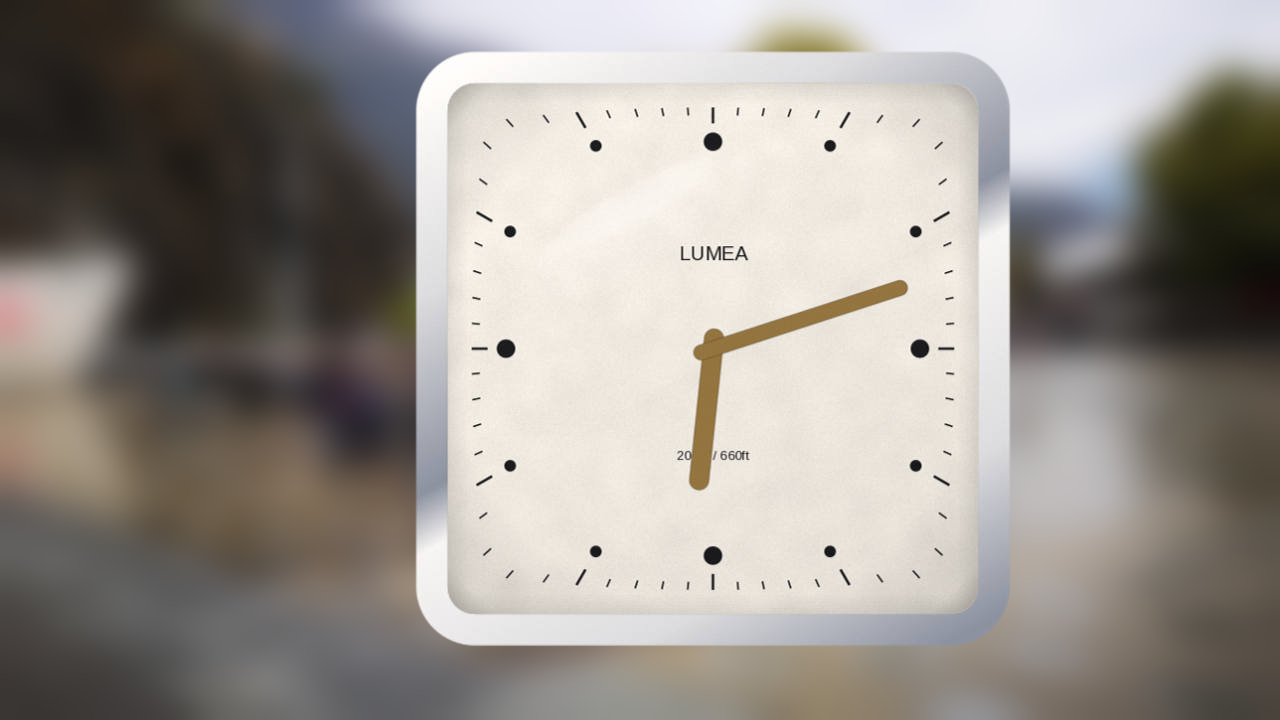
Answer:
6 h 12 min
